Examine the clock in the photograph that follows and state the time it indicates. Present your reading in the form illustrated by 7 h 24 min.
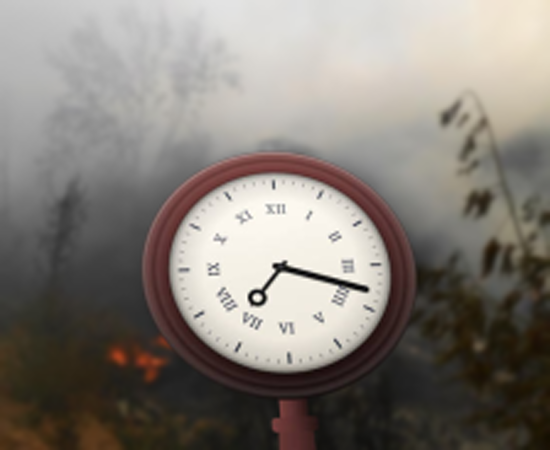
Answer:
7 h 18 min
